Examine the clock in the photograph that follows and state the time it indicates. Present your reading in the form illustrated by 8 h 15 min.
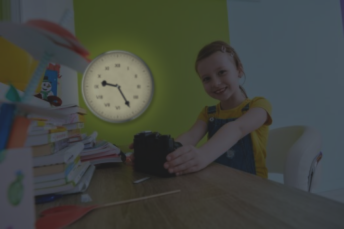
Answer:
9 h 25 min
